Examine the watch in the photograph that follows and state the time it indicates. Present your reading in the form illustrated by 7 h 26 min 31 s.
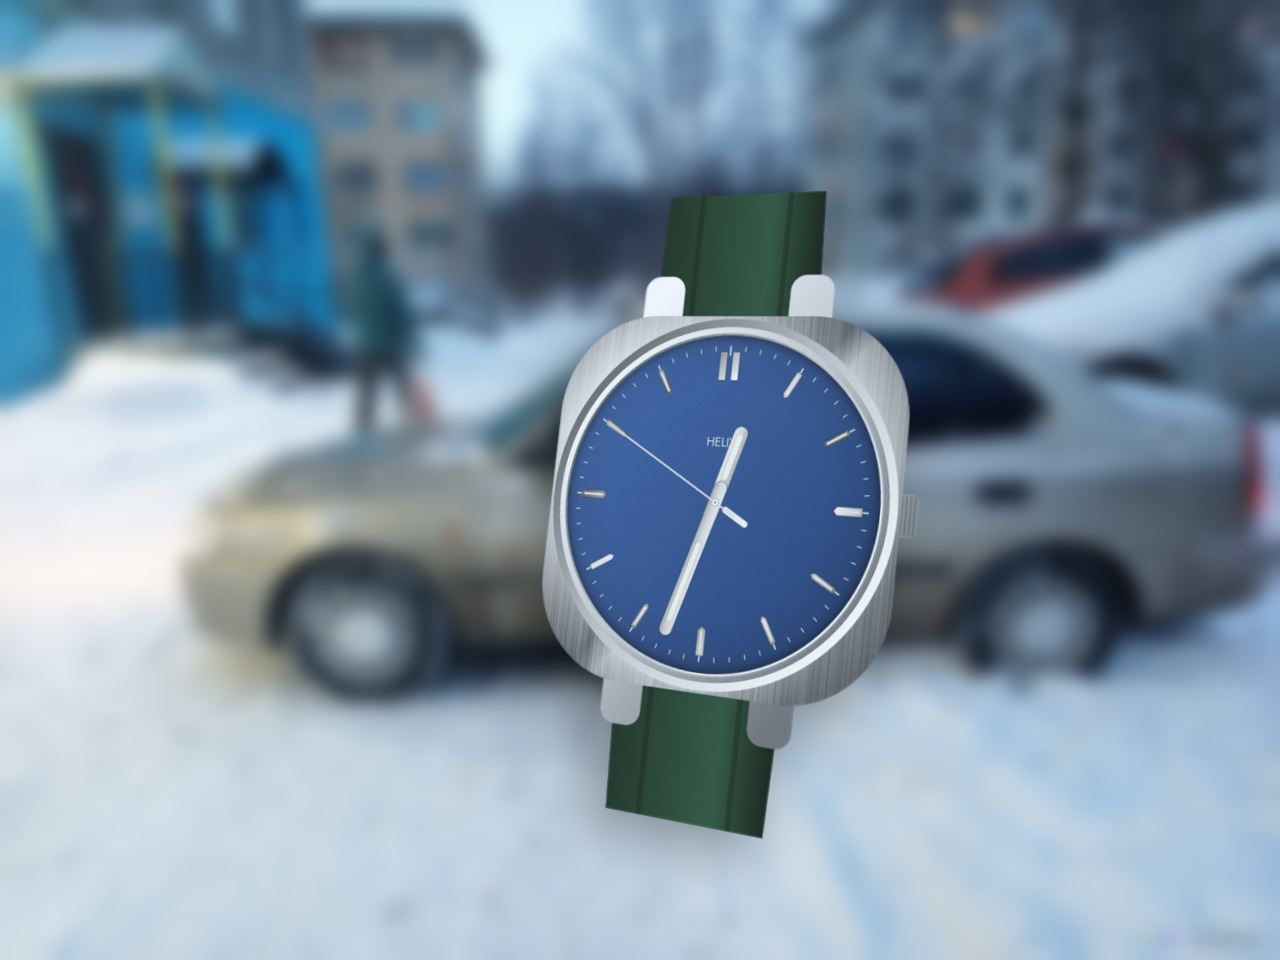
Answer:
12 h 32 min 50 s
